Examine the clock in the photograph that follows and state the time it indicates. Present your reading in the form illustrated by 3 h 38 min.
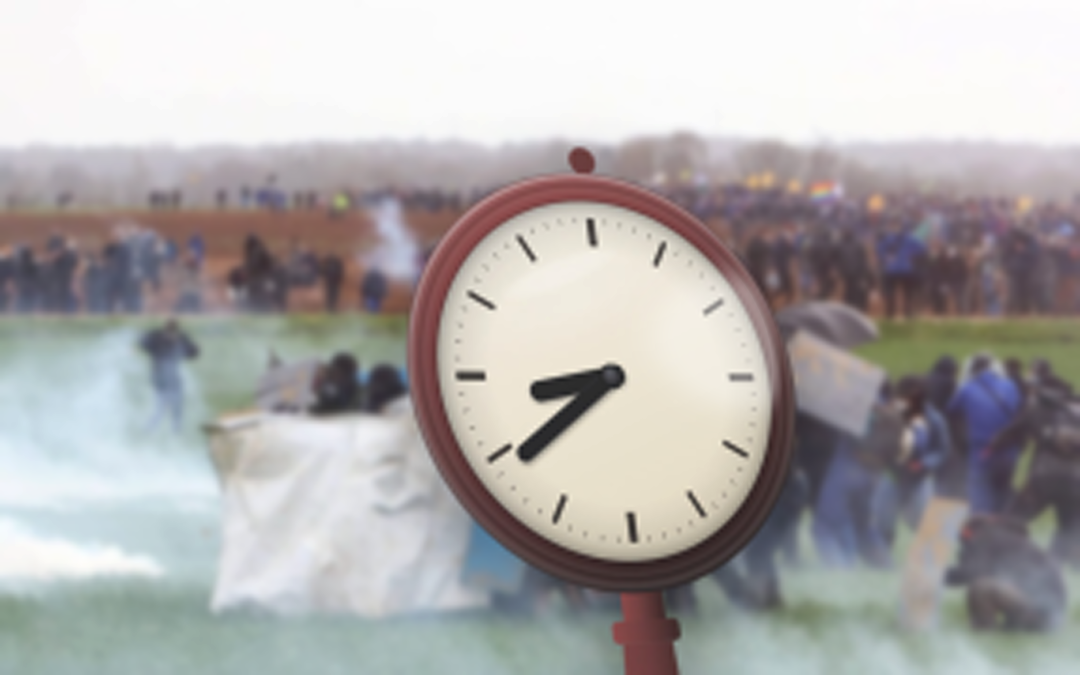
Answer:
8 h 39 min
